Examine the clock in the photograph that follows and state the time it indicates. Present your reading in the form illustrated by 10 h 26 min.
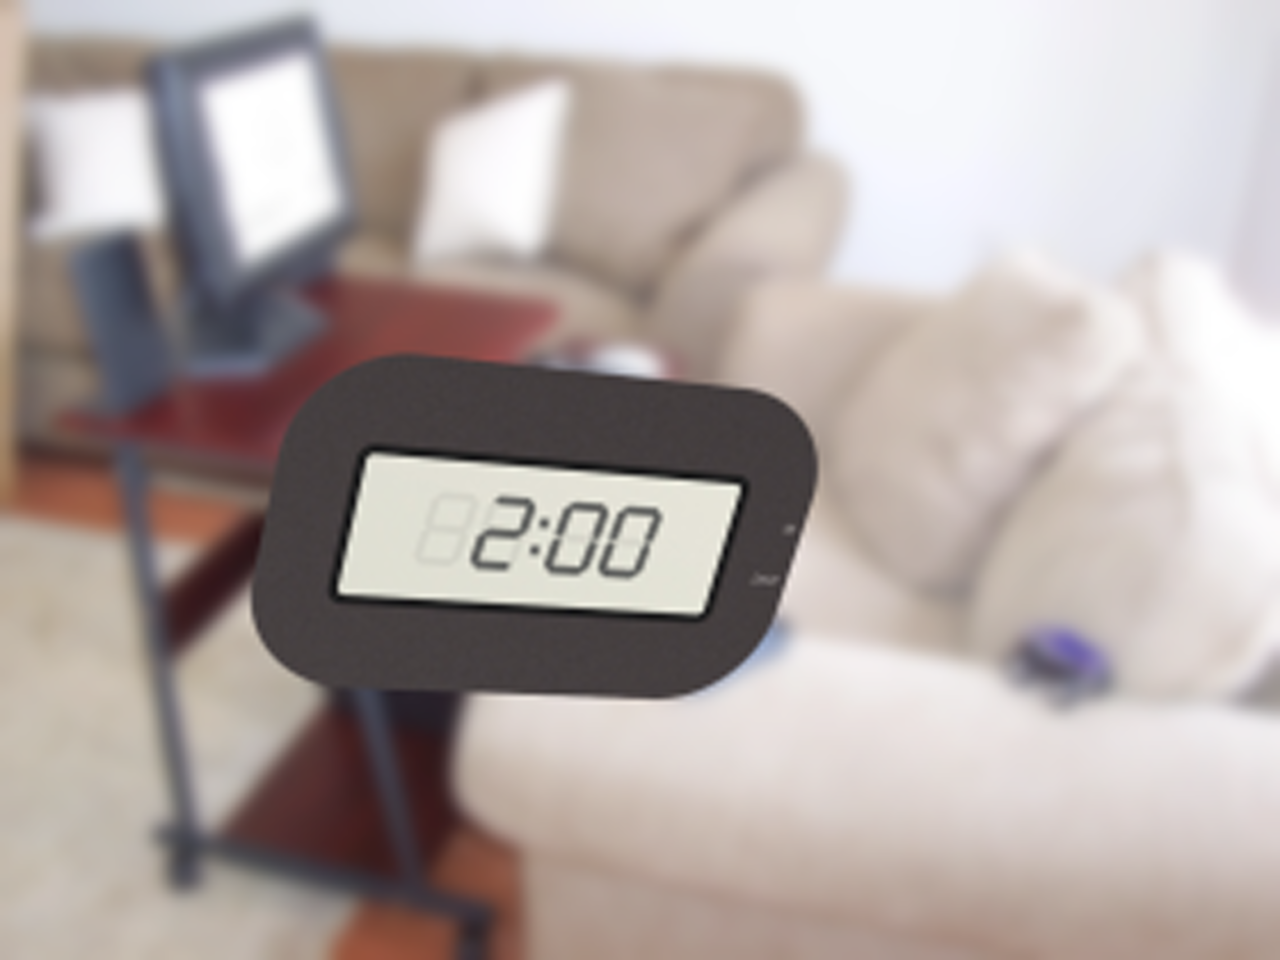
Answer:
2 h 00 min
